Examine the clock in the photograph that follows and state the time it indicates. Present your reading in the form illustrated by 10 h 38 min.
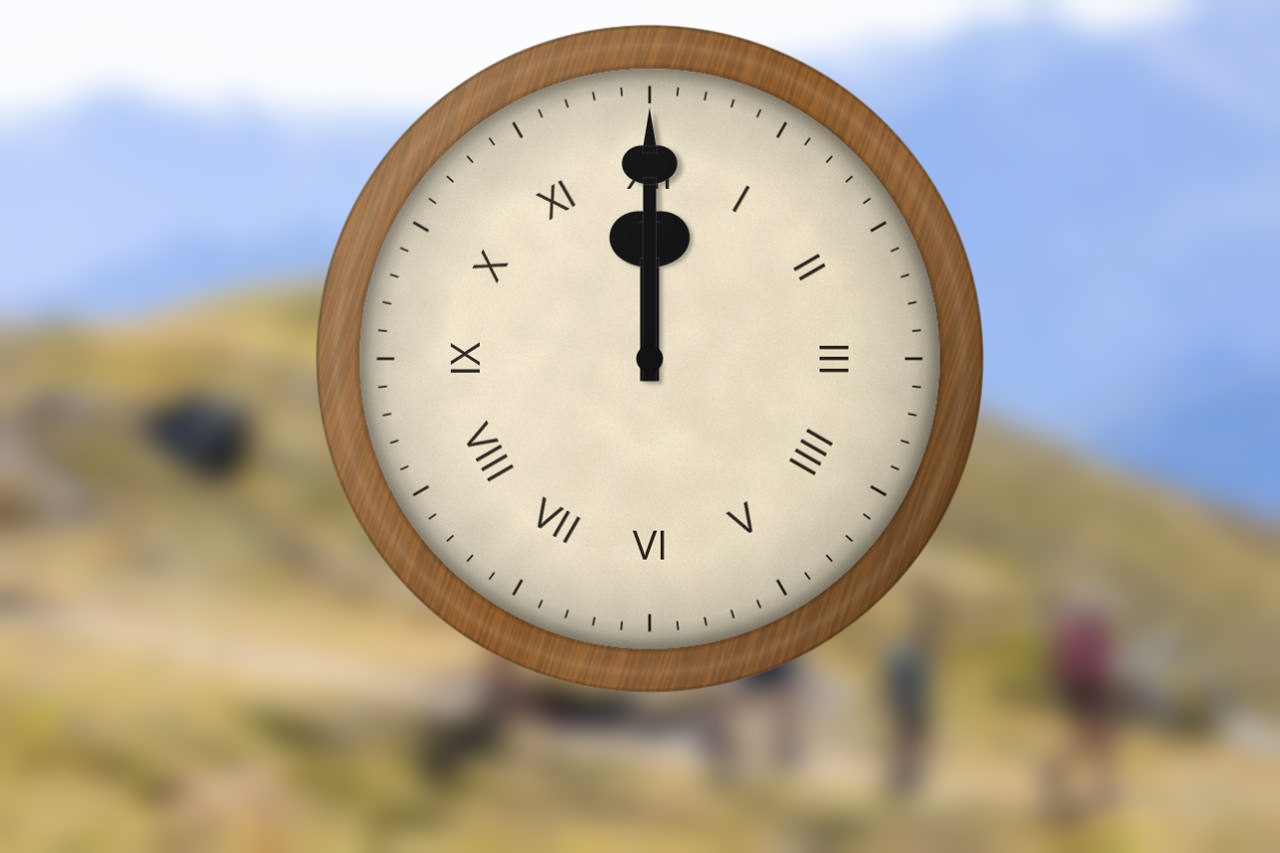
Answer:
12 h 00 min
